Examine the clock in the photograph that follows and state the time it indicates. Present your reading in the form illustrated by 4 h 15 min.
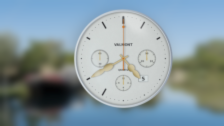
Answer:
4 h 40 min
